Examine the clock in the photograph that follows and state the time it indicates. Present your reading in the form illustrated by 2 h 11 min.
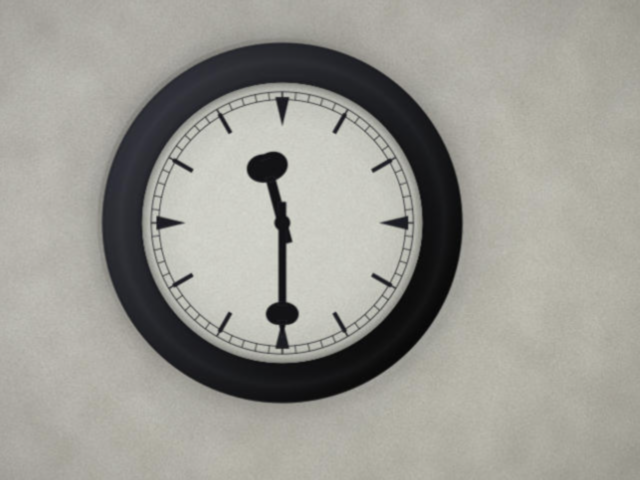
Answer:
11 h 30 min
